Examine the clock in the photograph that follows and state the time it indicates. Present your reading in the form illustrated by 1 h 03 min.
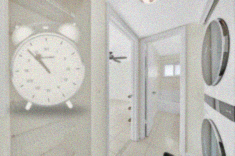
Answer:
10 h 53 min
